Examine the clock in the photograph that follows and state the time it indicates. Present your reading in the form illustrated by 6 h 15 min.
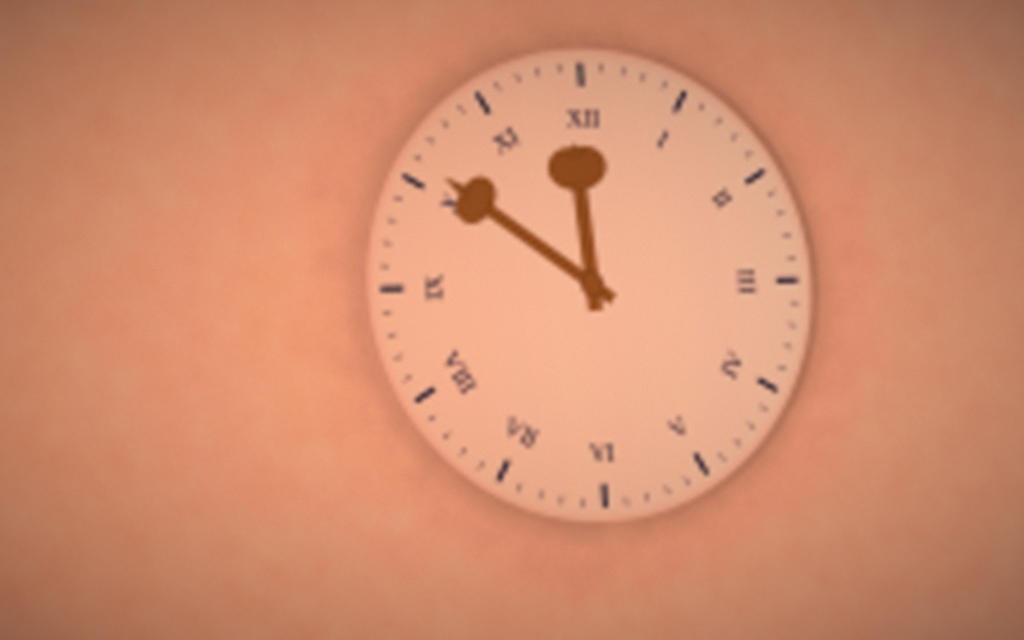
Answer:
11 h 51 min
